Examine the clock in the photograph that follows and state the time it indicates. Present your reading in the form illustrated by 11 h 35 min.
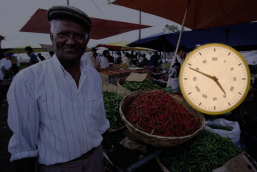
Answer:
4 h 49 min
